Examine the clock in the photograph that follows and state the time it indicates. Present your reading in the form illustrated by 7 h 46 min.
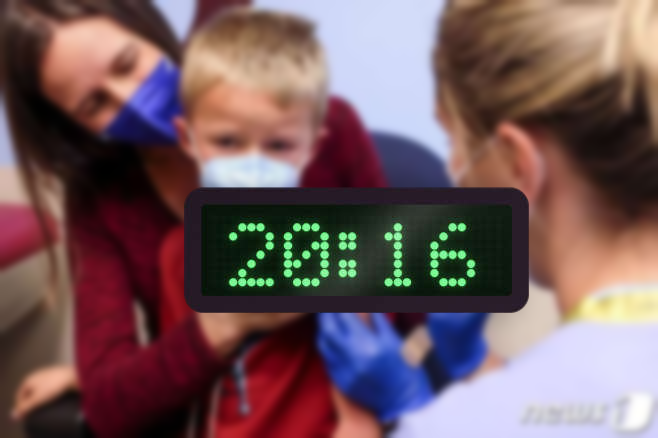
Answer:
20 h 16 min
